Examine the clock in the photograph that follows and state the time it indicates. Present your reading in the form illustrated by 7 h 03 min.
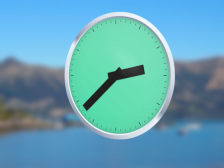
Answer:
2 h 38 min
